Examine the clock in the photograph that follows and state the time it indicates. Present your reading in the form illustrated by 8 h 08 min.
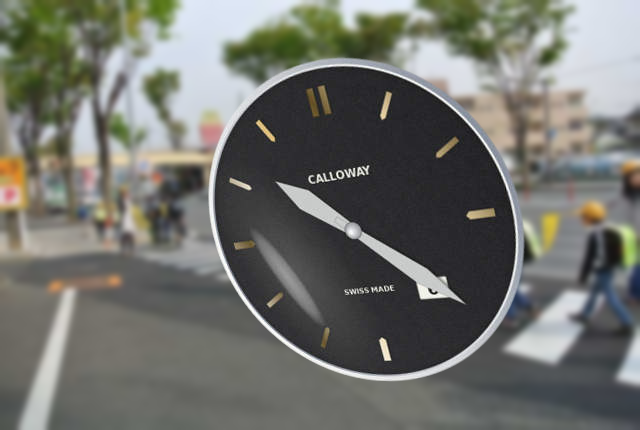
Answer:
10 h 22 min
